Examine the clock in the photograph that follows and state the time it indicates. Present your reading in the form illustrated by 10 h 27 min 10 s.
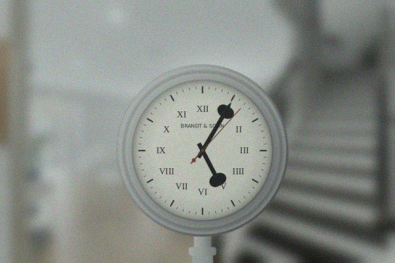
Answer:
5 h 05 min 07 s
